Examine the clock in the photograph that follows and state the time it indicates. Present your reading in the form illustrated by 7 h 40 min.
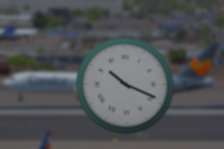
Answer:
10 h 19 min
